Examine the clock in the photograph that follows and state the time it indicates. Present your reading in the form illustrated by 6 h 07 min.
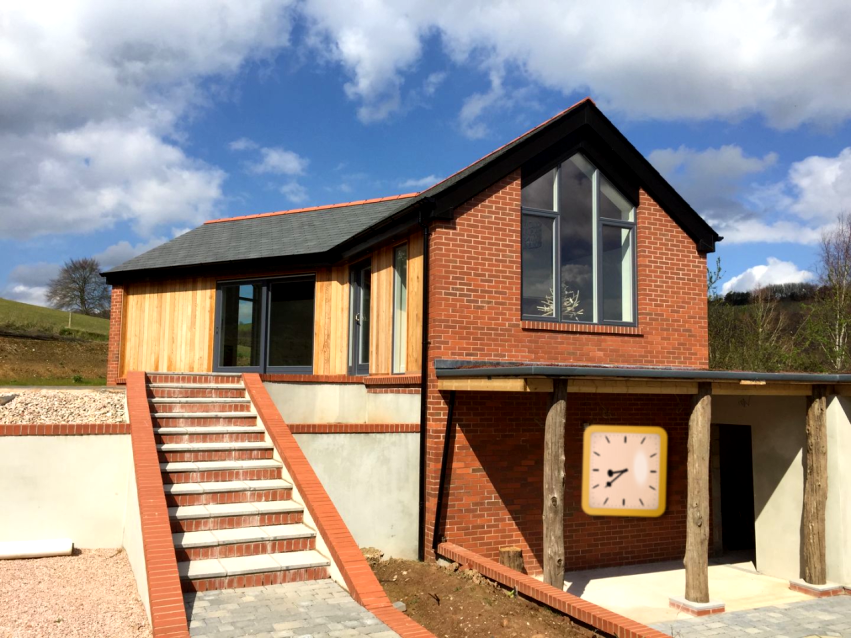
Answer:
8 h 38 min
